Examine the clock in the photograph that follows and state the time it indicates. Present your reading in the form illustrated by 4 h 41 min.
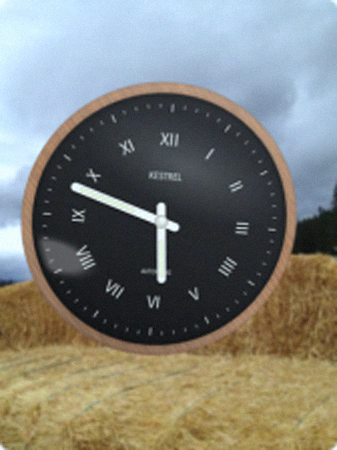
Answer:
5 h 48 min
